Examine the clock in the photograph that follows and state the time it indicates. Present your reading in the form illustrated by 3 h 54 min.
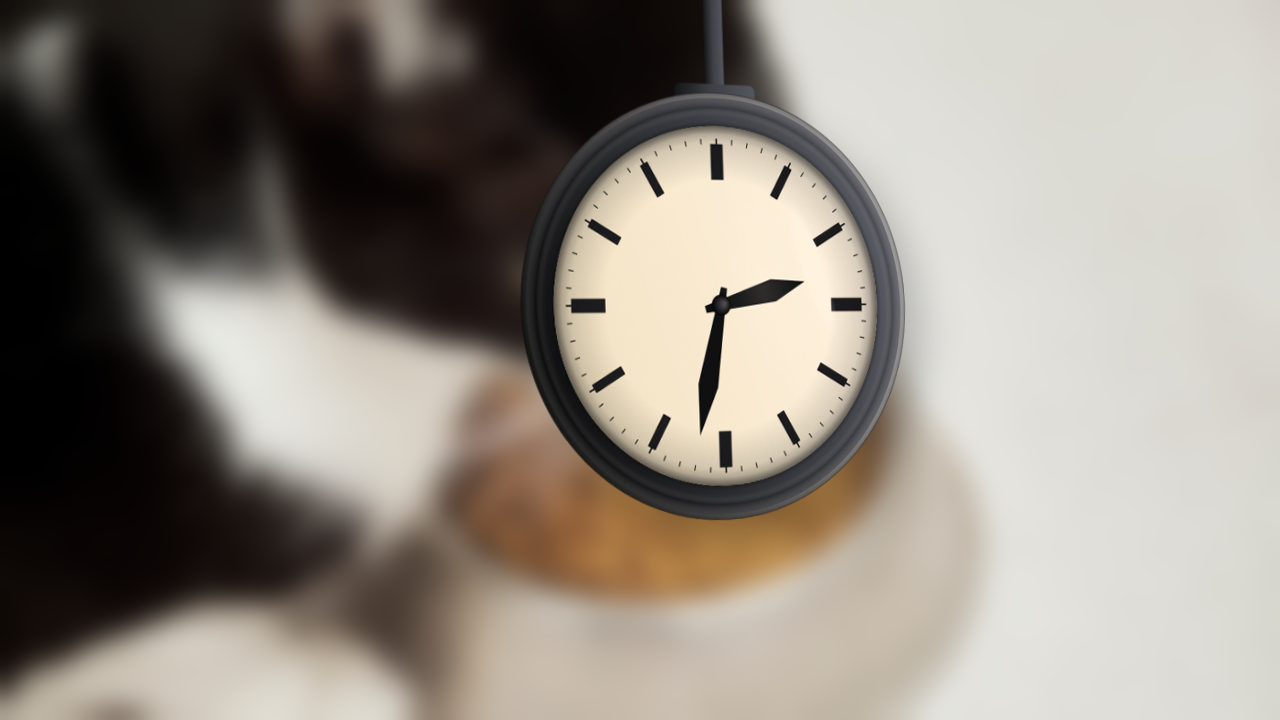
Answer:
2 h 32 min
